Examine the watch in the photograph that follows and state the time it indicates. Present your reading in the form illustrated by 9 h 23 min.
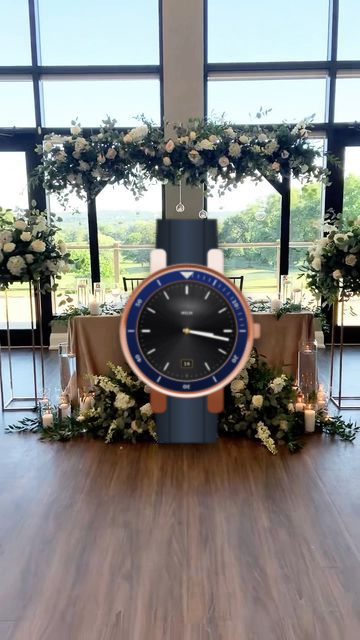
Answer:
3 h 17 min
